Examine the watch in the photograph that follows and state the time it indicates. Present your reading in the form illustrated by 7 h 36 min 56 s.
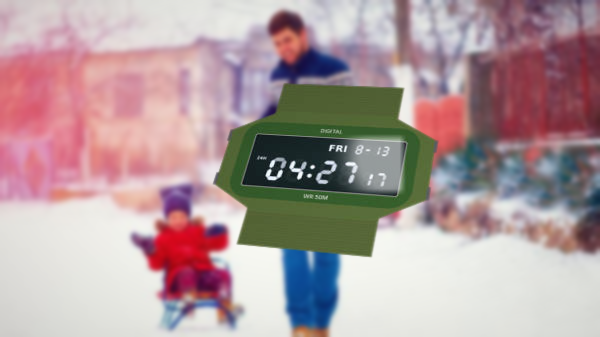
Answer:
4 h 27 min 17 s
